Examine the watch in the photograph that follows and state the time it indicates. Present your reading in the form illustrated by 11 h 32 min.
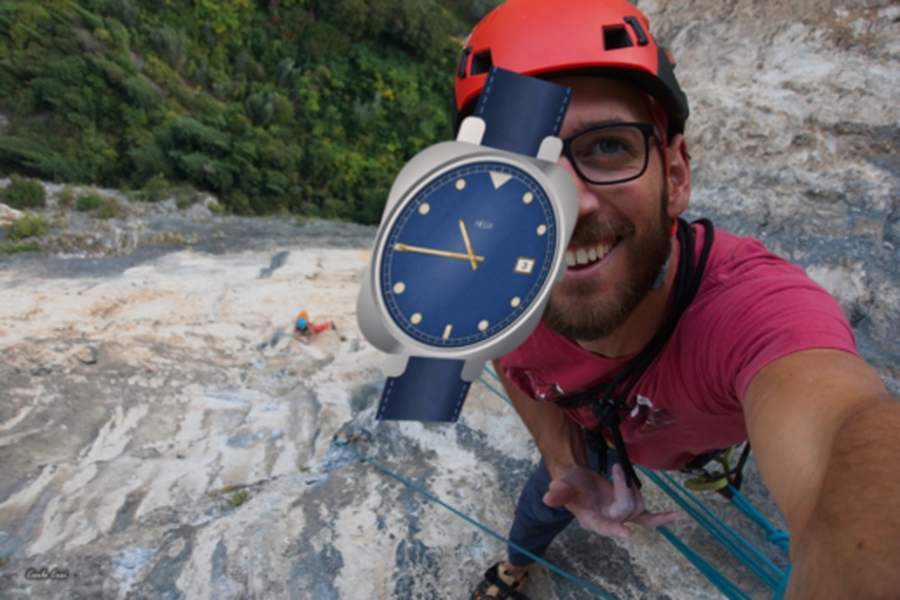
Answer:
10 h 45 min
